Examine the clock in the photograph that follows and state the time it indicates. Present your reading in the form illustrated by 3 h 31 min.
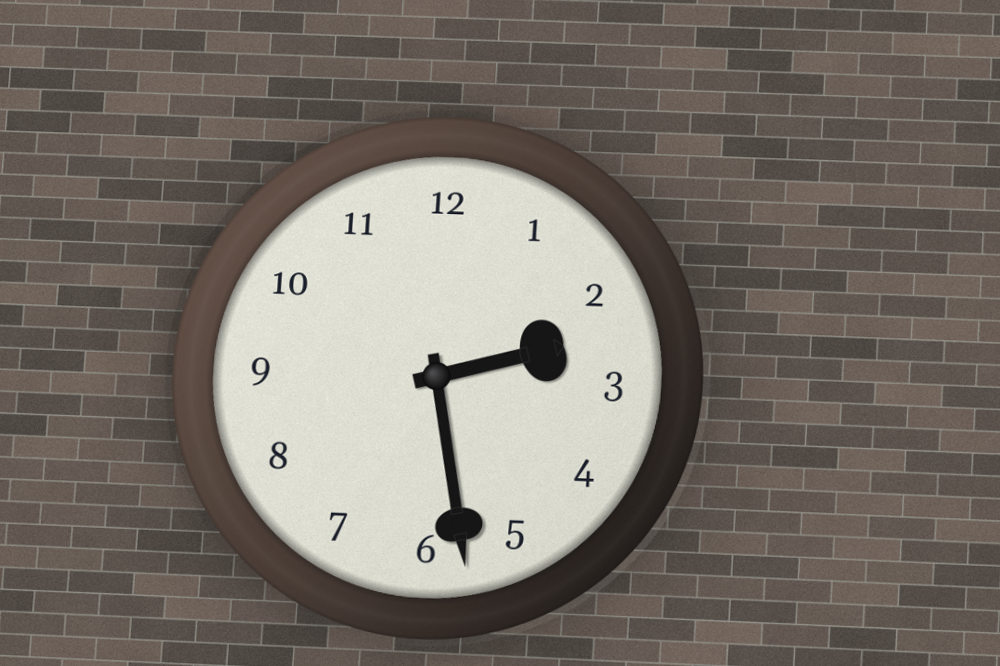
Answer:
2 h 28 min
